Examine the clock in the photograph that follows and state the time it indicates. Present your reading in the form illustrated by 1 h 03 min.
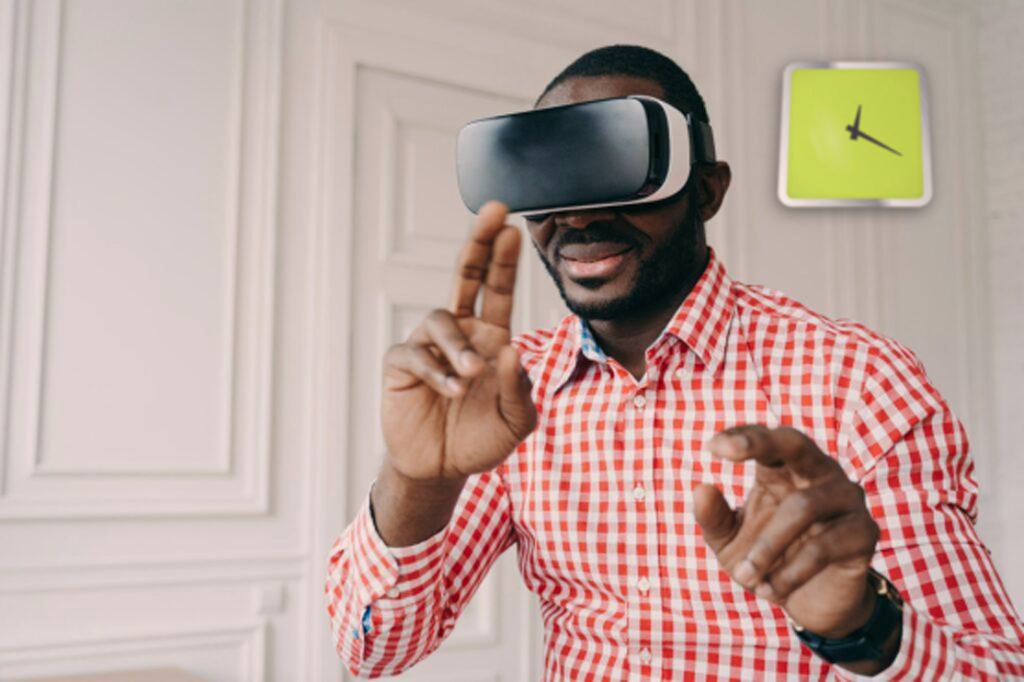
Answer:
12 h 20 min
